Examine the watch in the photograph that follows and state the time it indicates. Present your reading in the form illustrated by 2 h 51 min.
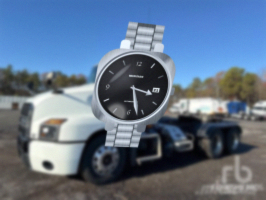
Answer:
3 h 27 min
